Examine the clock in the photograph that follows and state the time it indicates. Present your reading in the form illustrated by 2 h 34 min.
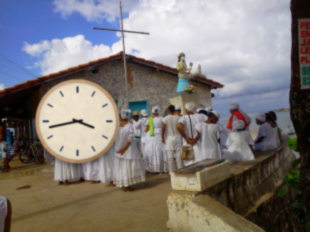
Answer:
3 h 43 min
